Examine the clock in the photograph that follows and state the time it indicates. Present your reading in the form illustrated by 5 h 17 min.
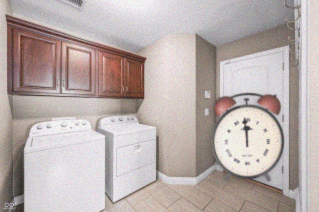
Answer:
11 h 59 min
